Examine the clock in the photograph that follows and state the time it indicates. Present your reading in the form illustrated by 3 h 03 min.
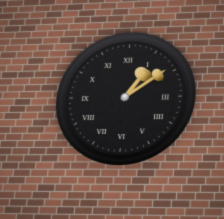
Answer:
1 h 09 min
